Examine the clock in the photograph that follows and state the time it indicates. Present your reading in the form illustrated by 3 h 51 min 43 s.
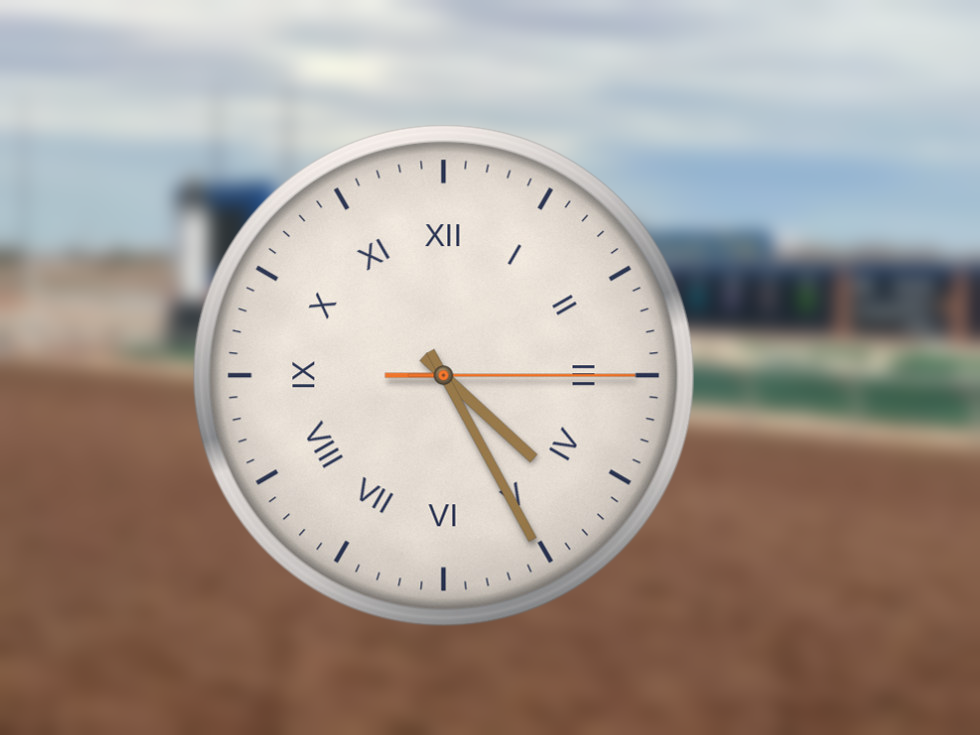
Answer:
4 h 25 min 15 s
